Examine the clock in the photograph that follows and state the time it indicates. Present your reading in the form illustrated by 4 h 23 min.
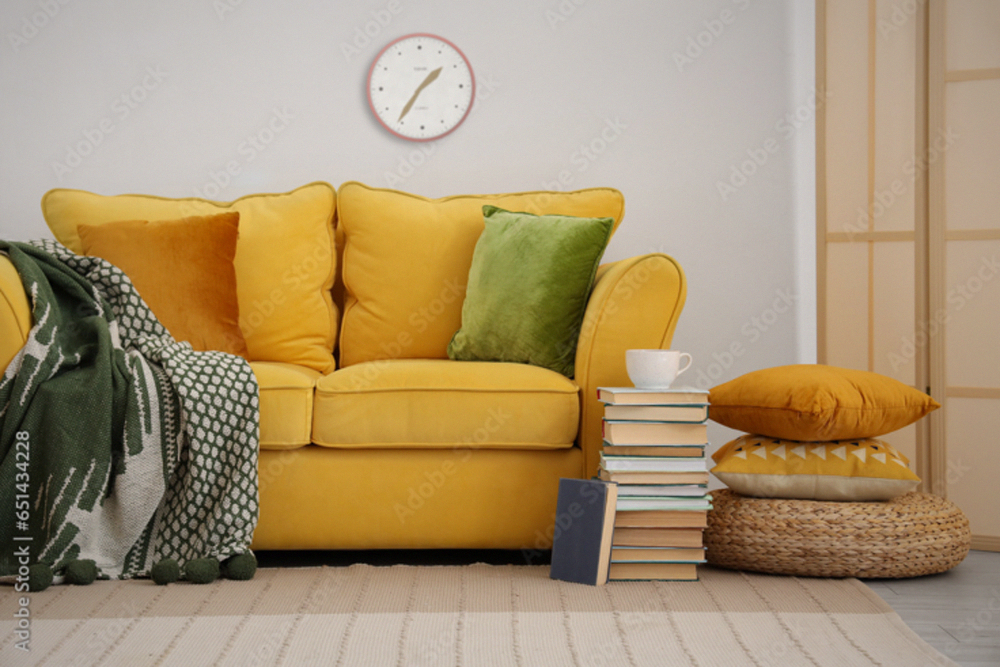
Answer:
1 h 36 min
